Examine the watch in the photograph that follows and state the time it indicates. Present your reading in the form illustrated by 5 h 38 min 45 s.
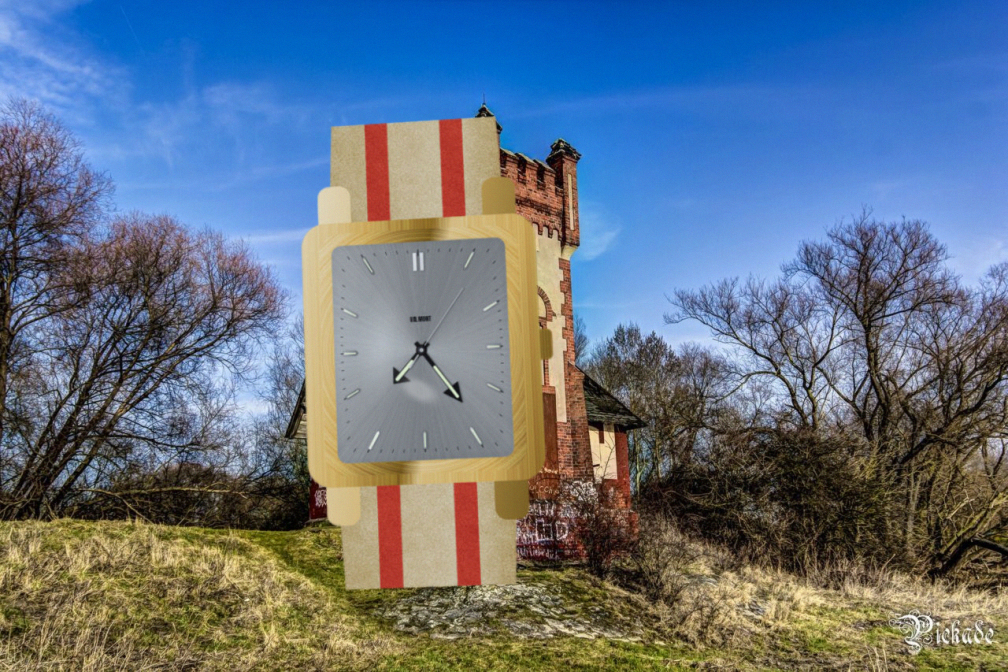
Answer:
7 h 24 min 06 s
